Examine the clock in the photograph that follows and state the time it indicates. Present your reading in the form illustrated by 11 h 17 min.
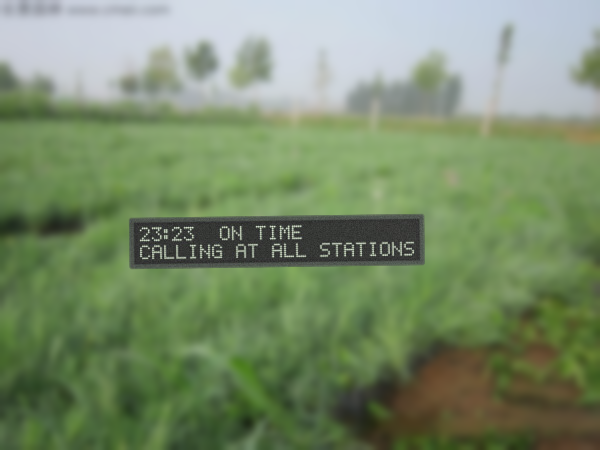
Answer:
23 h 23 min
